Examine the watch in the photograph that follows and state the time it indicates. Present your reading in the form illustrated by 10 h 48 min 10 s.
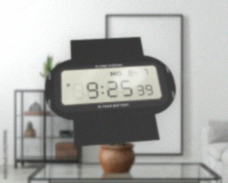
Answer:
9 h 25 min 39 s
